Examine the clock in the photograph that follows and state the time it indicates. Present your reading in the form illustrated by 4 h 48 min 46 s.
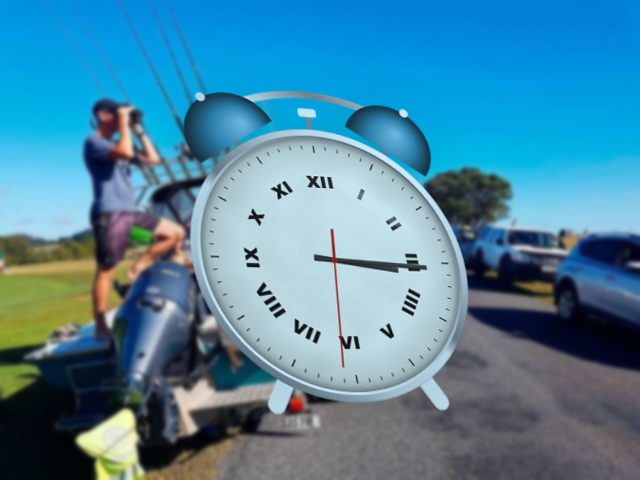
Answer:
3 h 15 min 31 s
